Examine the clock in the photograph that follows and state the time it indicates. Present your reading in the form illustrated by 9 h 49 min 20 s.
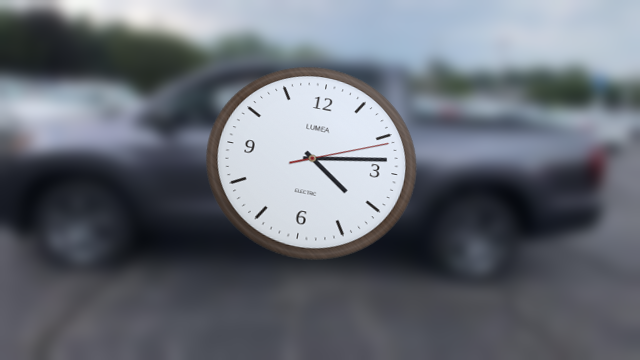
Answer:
4 h 13 min 11 s
